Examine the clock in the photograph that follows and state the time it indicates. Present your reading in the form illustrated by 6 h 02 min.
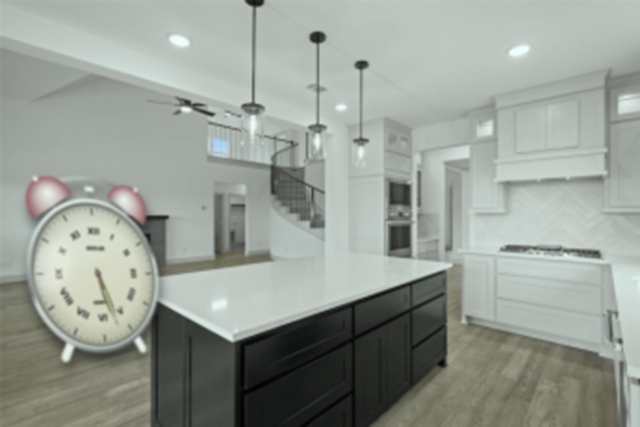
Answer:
5 h 27 min
